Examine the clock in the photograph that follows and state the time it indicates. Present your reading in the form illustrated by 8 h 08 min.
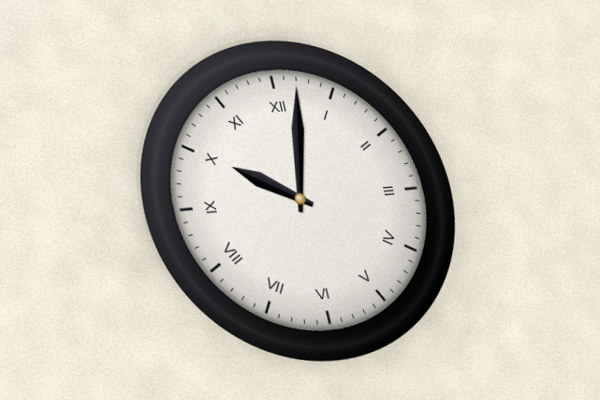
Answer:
10 h 02 min
